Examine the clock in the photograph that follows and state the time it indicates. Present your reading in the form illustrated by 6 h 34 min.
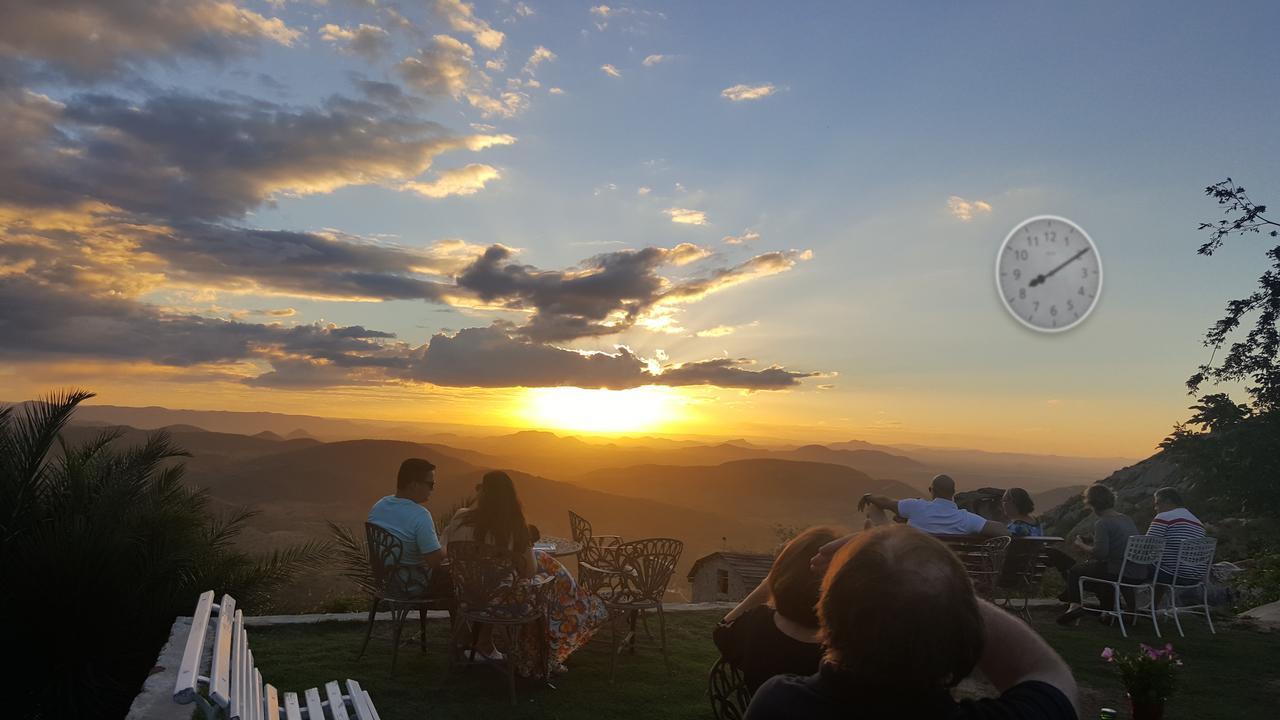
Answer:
8 h 10 min
